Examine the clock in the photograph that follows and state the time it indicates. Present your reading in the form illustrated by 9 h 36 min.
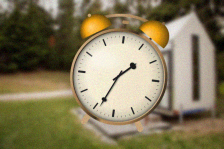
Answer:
1 h 34 min
